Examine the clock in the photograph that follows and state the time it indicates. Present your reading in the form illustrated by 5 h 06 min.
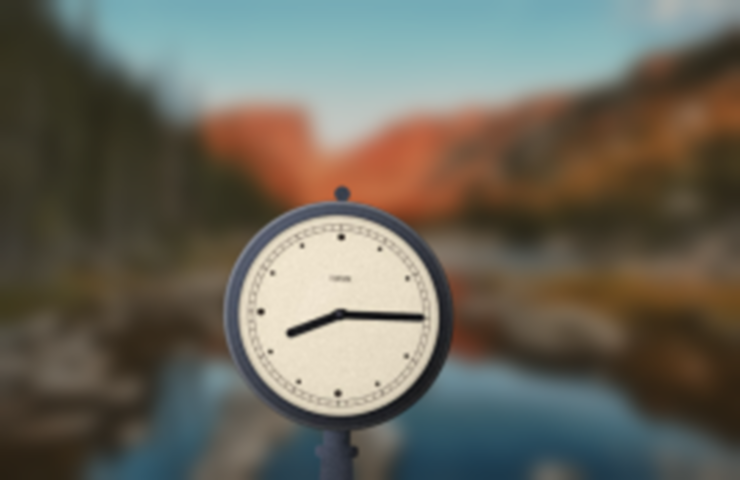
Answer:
8 h 15 min
